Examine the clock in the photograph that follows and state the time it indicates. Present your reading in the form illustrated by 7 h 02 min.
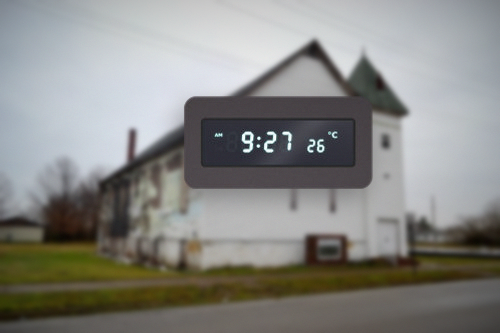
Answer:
9 h 27 min
